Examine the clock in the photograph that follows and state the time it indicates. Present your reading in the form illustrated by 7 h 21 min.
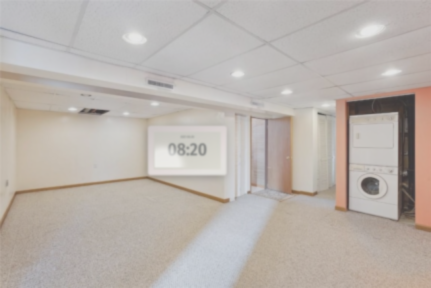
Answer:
8 h 20 min
